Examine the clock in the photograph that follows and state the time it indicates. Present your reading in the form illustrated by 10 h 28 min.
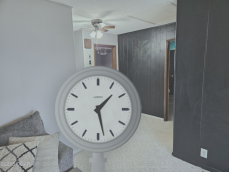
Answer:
1 h 28 min
